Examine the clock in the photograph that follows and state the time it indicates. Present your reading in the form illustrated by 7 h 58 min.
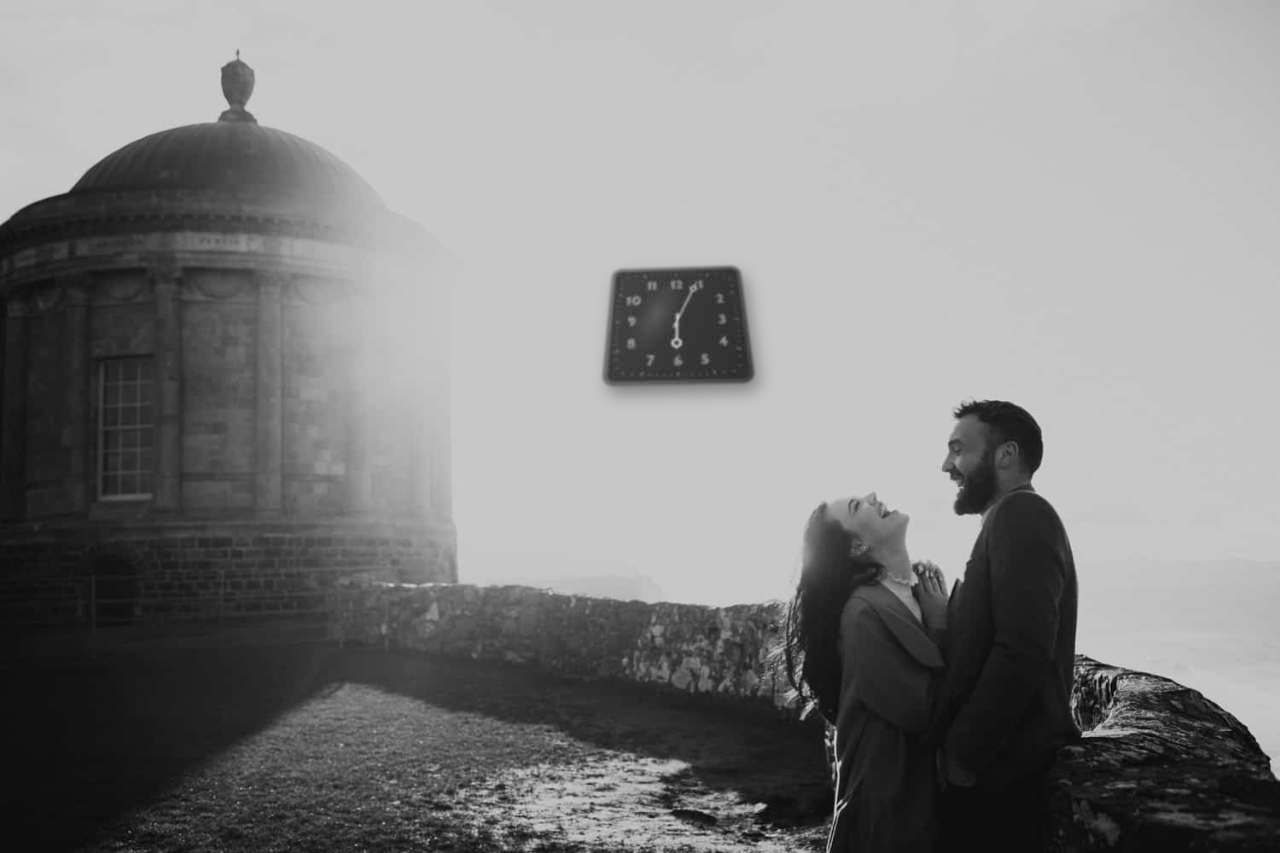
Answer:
6 h 04 min
